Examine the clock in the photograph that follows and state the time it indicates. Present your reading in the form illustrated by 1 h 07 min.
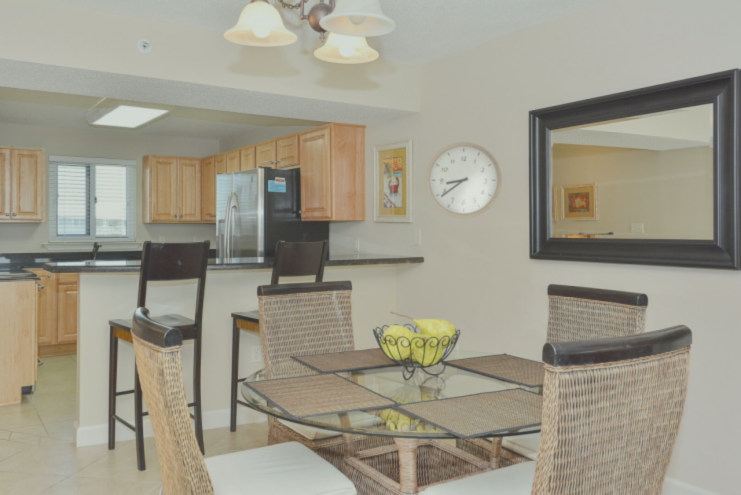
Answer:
8 h 39 min
